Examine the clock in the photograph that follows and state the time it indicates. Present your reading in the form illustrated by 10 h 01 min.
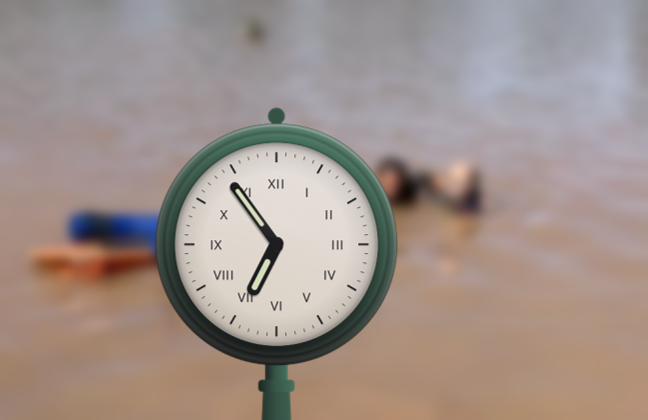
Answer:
6 h 54 min
